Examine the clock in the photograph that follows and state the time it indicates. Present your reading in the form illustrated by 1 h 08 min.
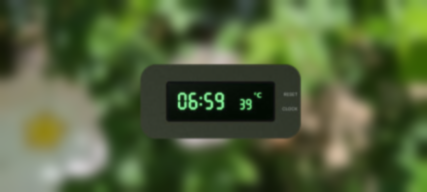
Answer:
6 h 59 min
